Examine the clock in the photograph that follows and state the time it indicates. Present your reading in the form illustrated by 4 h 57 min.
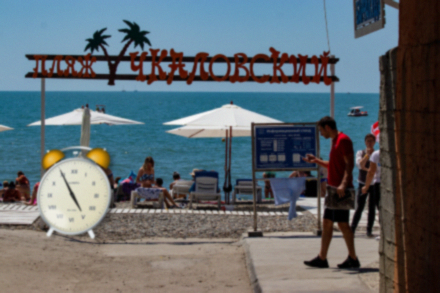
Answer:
4 h 55 min
